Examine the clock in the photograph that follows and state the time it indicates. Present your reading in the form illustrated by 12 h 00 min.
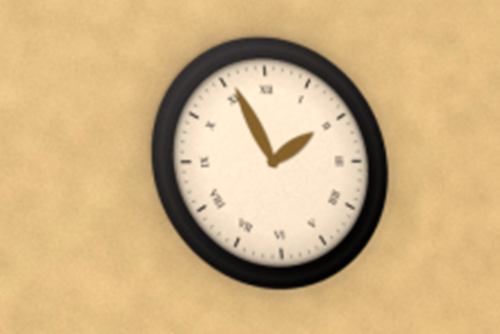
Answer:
1 h 56 min
